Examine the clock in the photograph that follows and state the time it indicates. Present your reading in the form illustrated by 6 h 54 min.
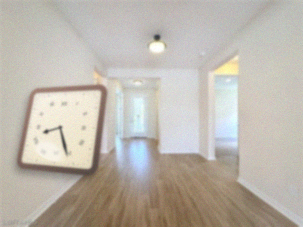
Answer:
8 h 26 min
